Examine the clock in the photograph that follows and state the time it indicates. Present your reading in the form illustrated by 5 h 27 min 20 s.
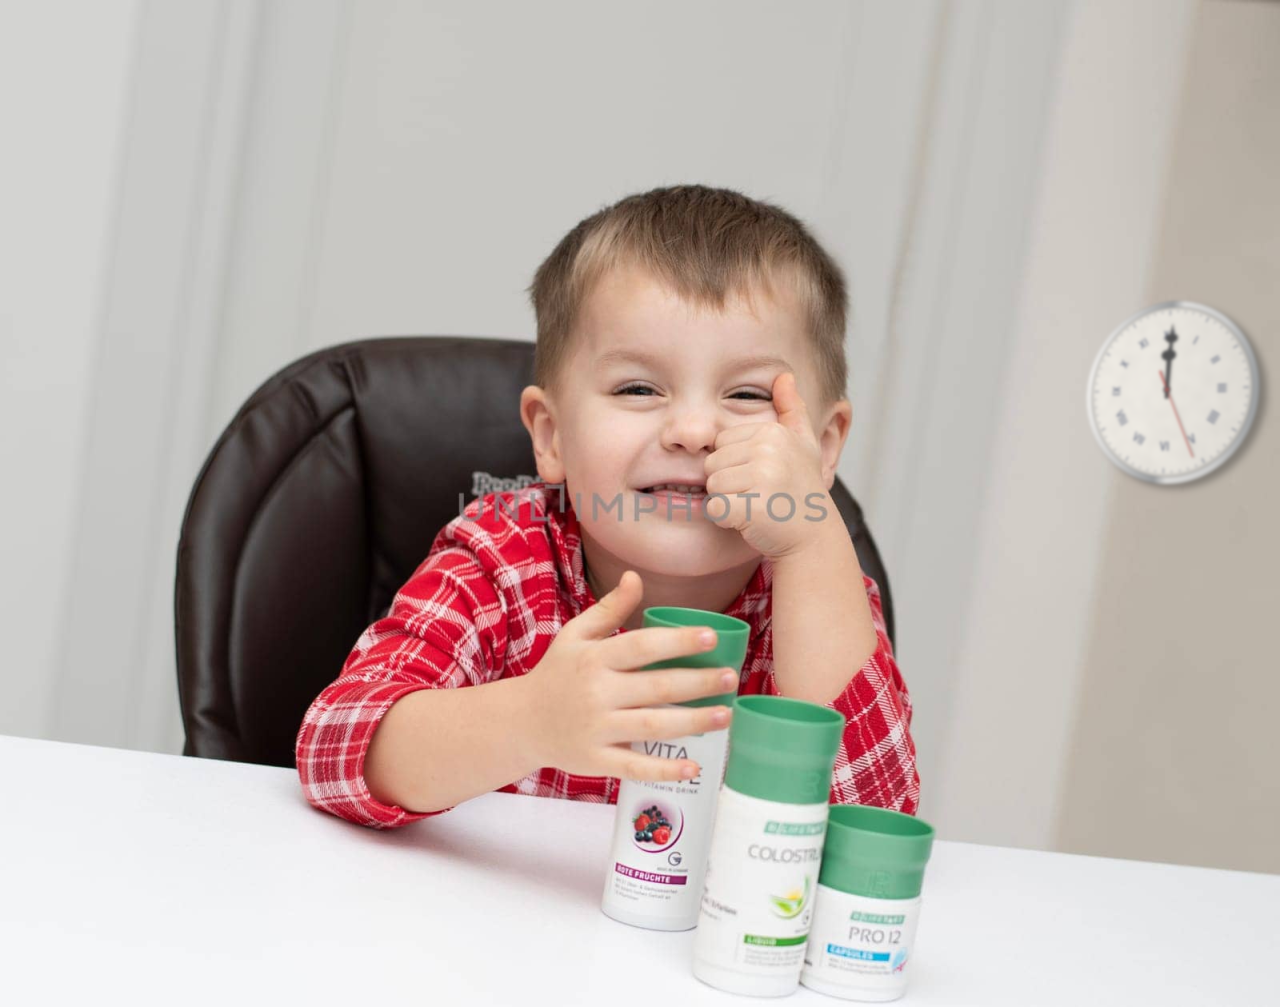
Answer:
12 h 00 min 26 s
